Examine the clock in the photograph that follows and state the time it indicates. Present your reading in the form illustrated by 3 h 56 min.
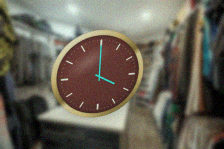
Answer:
4 h 00 min
